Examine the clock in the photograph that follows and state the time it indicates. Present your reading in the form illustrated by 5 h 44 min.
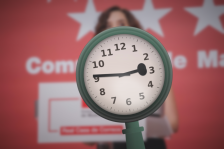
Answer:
2 h 46 min
